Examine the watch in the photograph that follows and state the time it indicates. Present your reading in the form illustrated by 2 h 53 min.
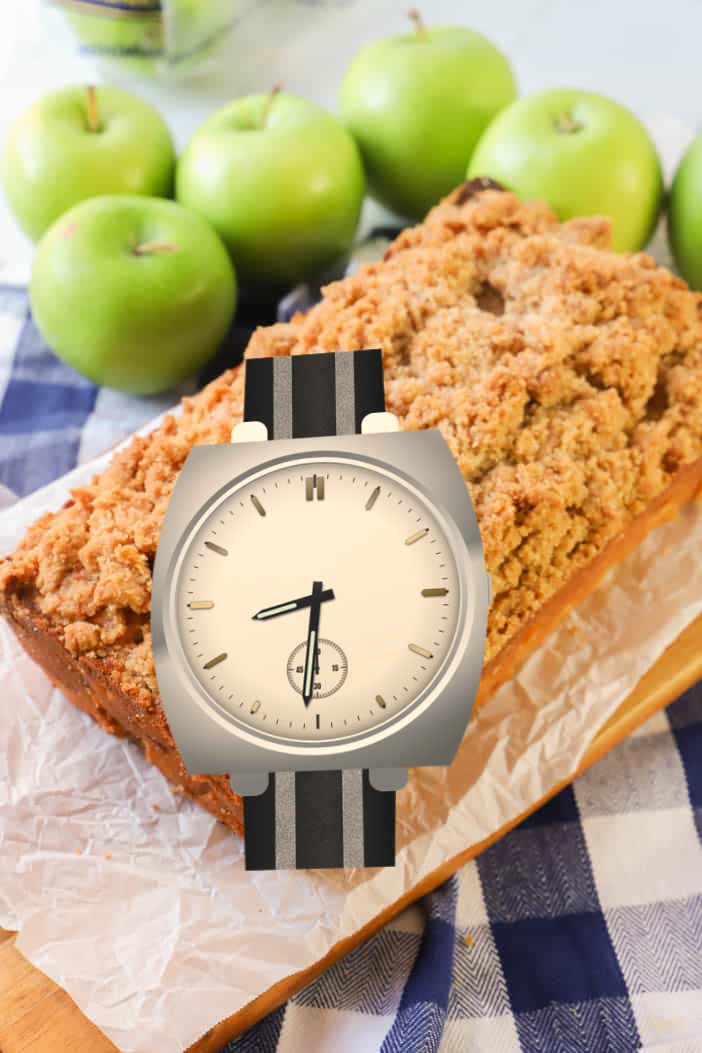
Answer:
8 h 31 min
